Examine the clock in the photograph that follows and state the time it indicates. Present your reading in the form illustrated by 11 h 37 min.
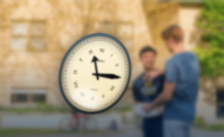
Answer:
11 h 15 min
